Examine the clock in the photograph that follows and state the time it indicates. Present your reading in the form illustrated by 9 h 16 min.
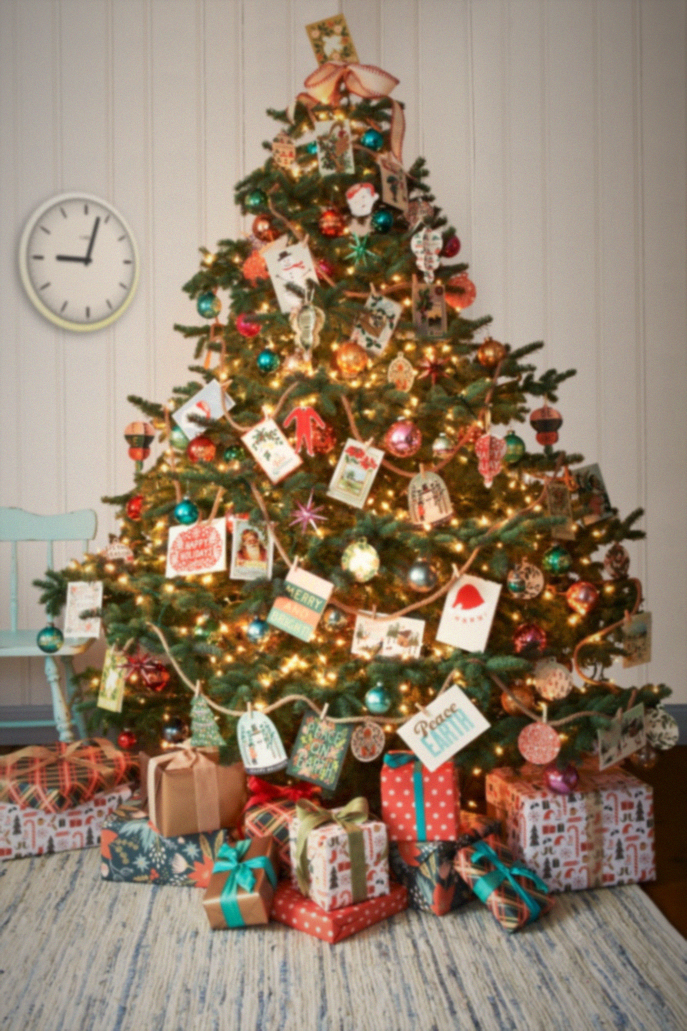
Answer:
9 h 03 min
